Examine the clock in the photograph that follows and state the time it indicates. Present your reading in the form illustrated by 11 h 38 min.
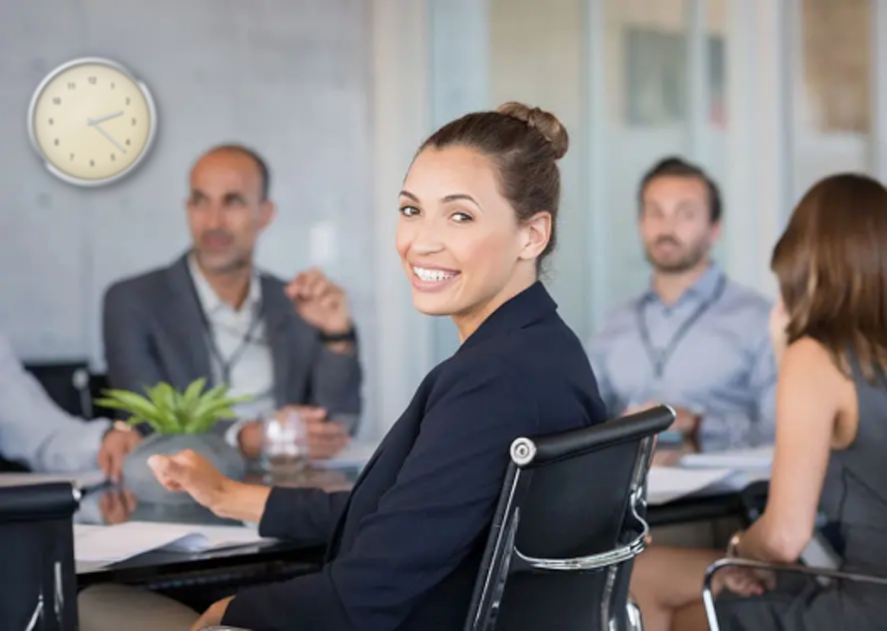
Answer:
2 h 22 min
